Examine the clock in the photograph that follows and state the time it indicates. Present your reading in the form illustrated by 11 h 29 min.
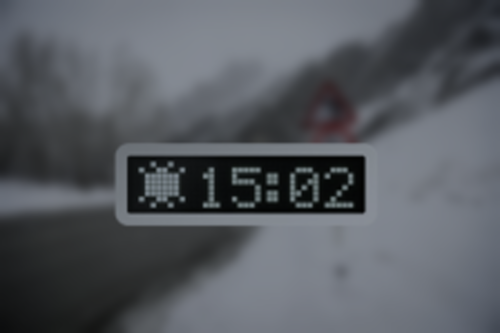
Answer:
15 h 02 min
